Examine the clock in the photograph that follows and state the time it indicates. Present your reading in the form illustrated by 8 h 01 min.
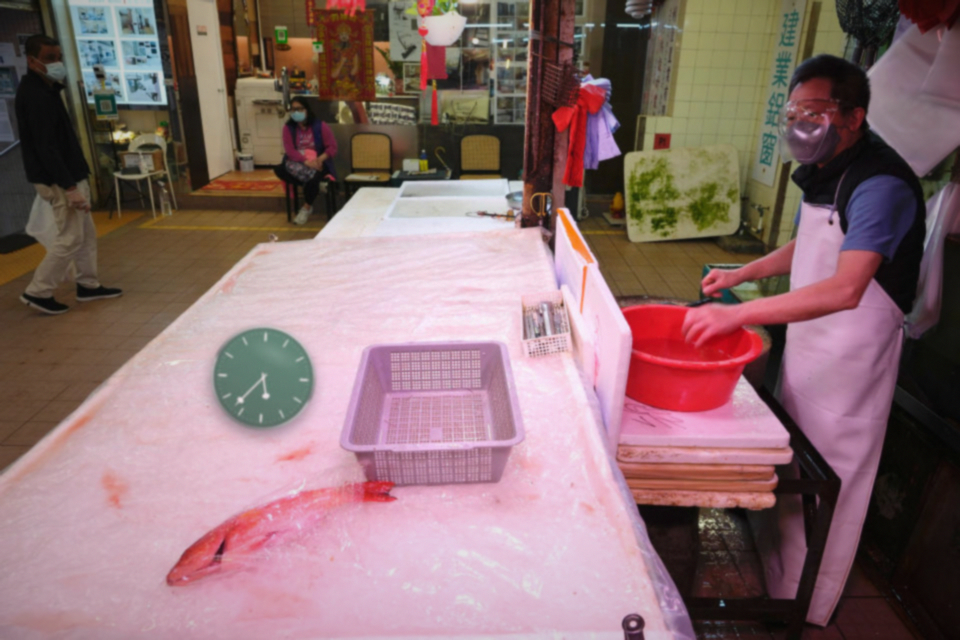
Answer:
5 h 37 min
